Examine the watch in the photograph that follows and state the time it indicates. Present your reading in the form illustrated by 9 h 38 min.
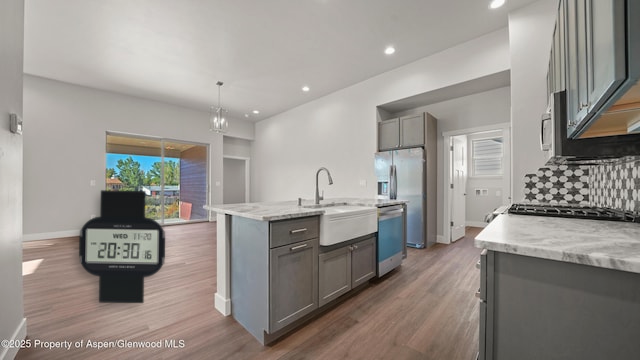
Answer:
20 h 30 min
